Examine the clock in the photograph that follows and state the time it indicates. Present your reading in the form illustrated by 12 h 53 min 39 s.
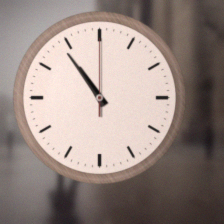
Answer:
10 h 54 min 00 s
